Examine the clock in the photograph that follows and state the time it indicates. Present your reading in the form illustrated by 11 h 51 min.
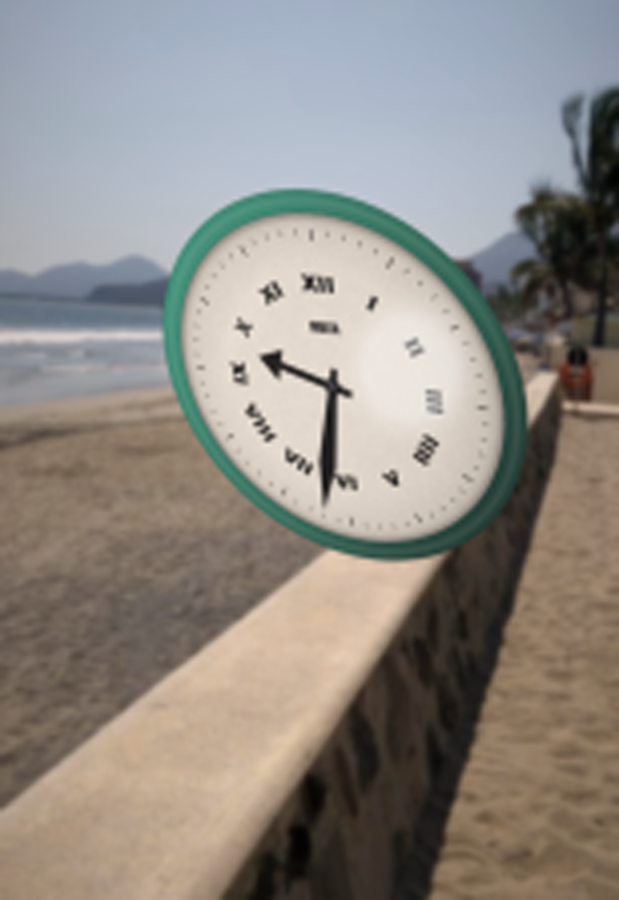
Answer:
9 h 32 min
